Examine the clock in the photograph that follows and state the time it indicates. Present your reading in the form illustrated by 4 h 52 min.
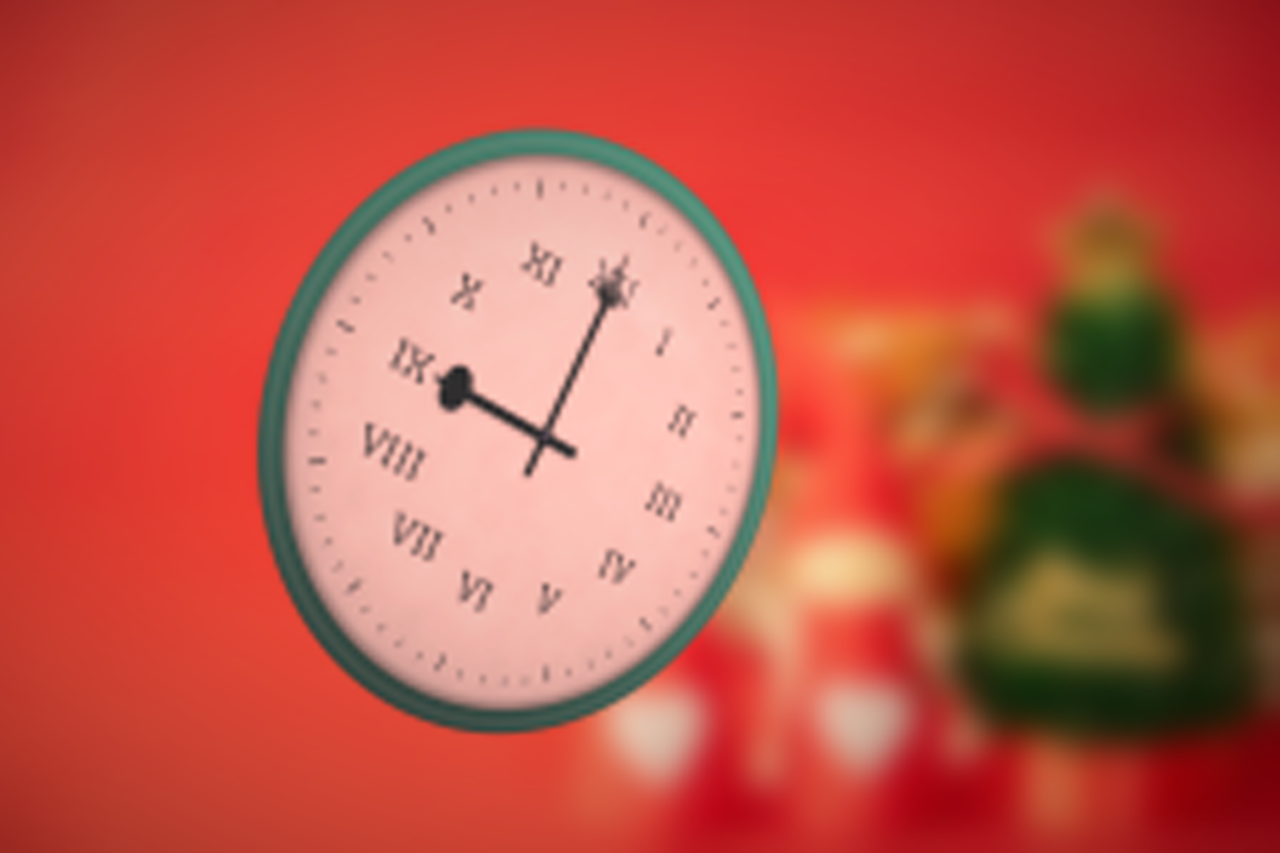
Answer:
9 h 00 min
